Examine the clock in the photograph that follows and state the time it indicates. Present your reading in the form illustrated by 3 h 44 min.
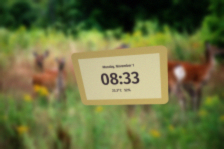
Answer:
8 h 33 min
